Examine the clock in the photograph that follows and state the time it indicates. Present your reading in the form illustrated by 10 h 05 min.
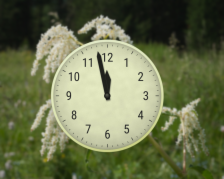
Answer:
11 h 58 min
